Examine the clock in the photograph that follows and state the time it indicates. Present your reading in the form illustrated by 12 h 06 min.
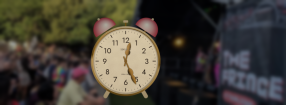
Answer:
12 h 26 min
